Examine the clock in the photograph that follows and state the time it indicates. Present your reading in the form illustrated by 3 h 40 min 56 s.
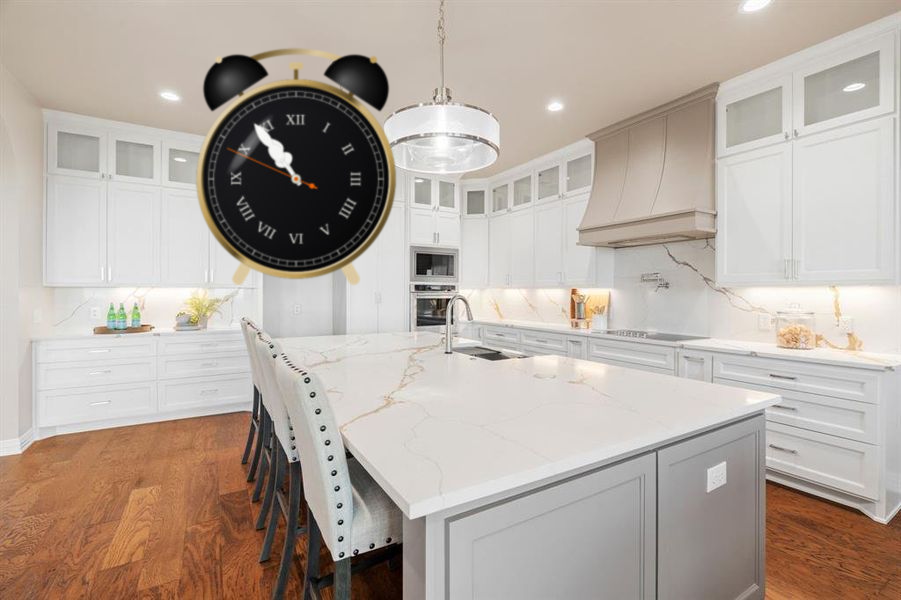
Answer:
10 h 53 min 49 s
